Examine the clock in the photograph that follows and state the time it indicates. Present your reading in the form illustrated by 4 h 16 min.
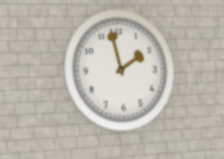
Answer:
1 h 58 min
